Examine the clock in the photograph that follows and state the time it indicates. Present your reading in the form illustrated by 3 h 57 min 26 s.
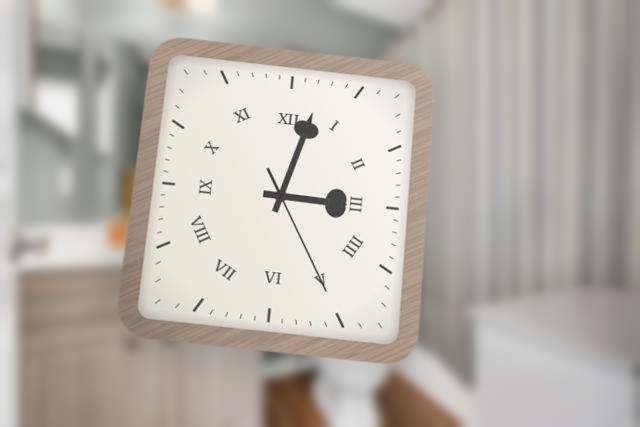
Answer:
3 h 02 min 25 s
